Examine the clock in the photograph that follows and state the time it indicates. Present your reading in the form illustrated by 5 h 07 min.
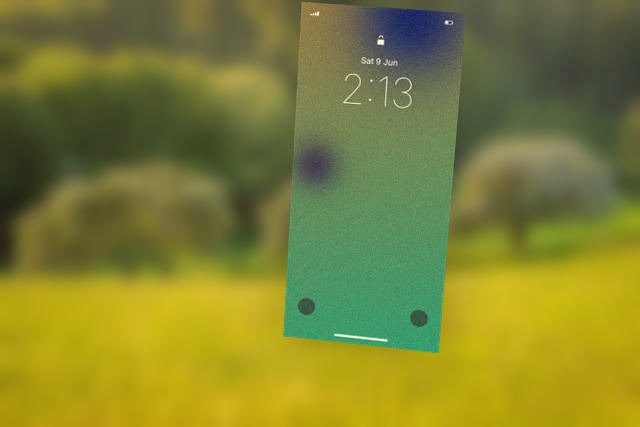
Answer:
2 h 13 min
